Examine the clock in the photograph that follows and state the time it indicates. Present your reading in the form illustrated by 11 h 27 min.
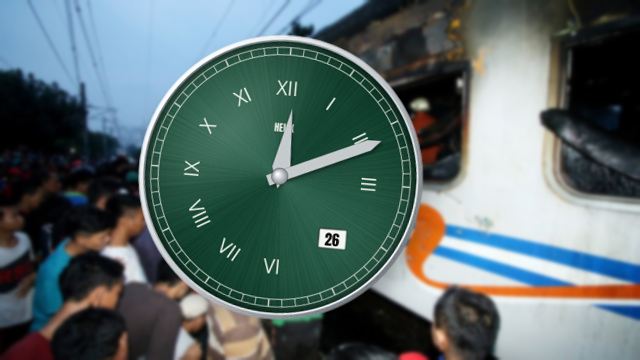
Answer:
12 h 11 min
